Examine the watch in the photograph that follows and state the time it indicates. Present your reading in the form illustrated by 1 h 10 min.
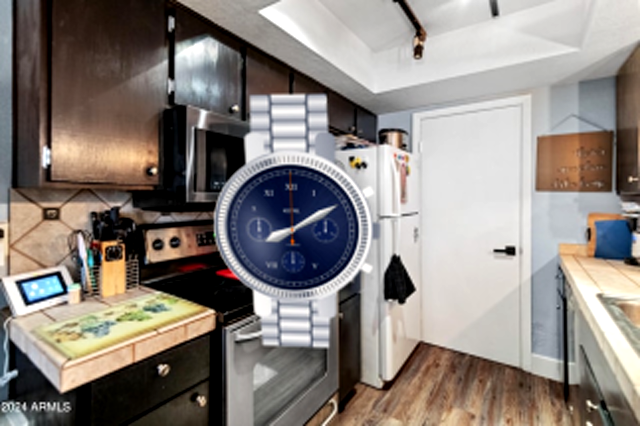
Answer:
8 h 10 min
